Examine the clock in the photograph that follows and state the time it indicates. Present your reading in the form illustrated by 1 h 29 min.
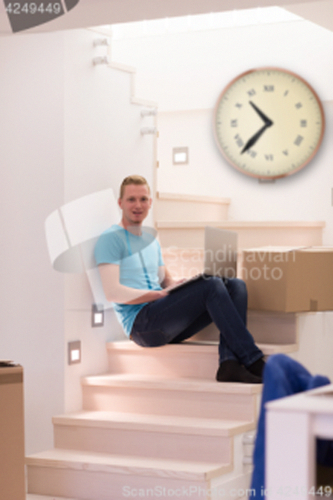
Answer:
10 h 37 min
